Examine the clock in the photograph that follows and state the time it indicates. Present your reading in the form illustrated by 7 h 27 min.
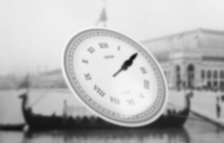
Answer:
2 h 10 min
